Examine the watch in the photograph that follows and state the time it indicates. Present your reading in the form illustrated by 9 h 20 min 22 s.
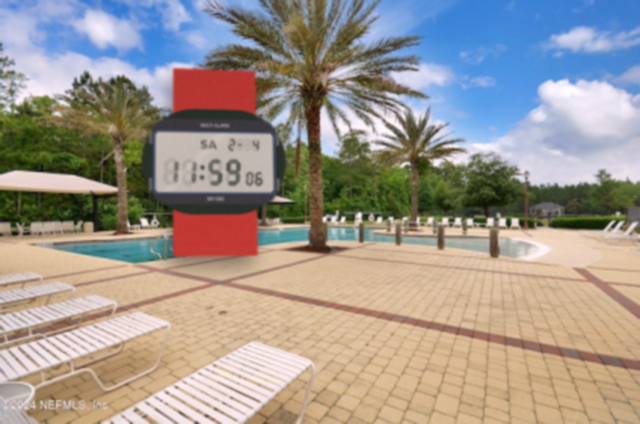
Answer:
11 h 59 min 06 s
